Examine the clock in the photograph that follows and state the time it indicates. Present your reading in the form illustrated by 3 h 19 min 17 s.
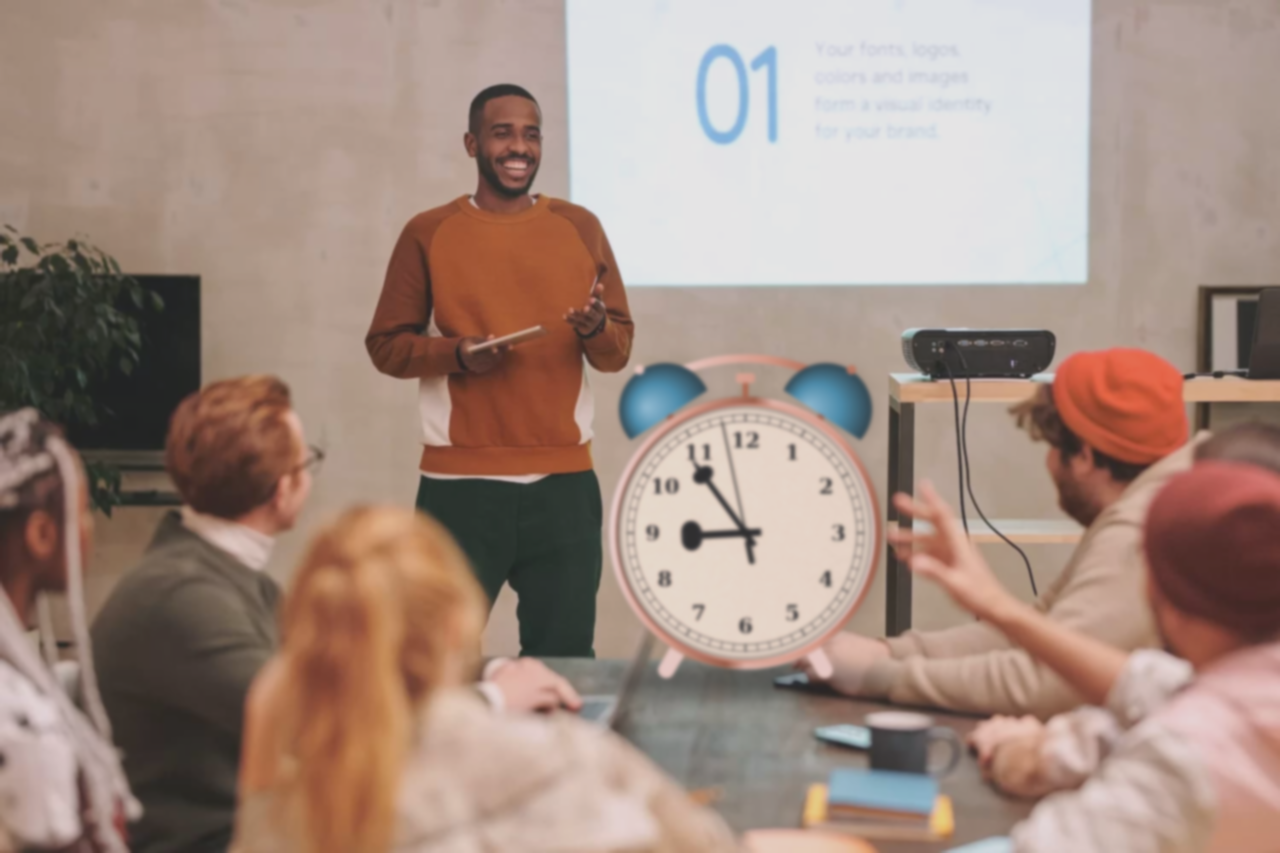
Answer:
8 h 53 min 58 s
